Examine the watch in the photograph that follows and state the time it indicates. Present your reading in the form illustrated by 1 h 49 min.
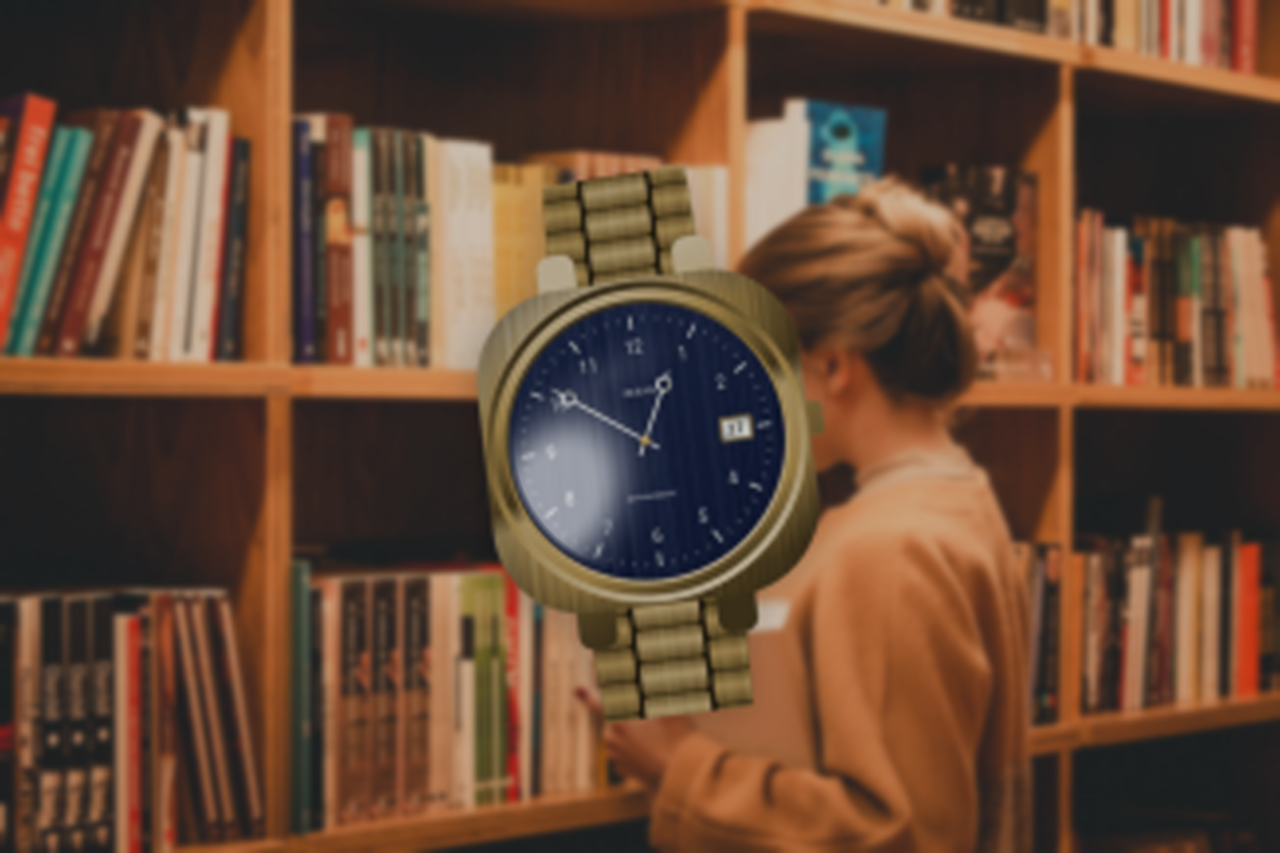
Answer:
12 h 51 min
